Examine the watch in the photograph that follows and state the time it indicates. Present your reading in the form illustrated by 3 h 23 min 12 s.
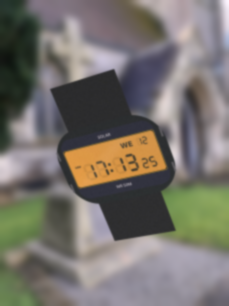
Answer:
17 h 13 min 25 s
